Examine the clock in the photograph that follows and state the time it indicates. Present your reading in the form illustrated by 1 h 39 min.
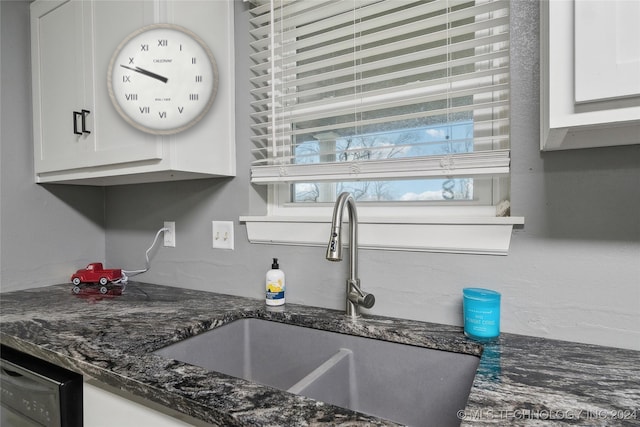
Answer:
9 h 48 min
